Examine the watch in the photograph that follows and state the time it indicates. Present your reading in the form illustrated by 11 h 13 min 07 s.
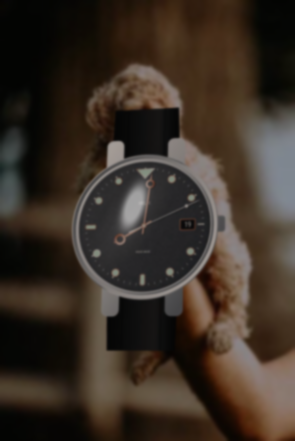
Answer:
8 h 01 min 11 s
